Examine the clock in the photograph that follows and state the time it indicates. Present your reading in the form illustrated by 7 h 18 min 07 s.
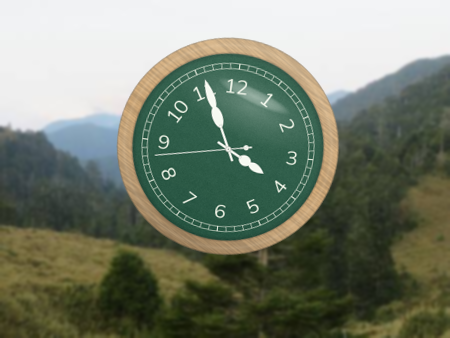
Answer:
3 h 55 min 43 s
